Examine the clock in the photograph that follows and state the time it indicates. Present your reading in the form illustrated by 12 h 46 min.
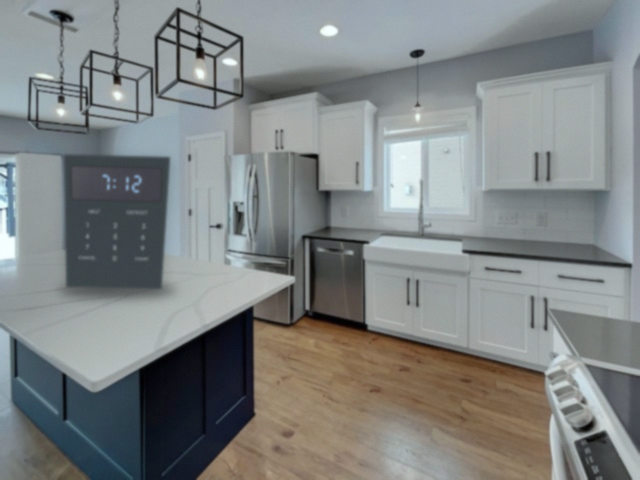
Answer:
7 h 12 min
